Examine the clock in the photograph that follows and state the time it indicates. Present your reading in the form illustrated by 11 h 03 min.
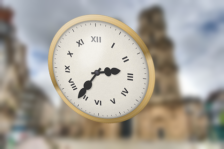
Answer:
2 h 36 min
